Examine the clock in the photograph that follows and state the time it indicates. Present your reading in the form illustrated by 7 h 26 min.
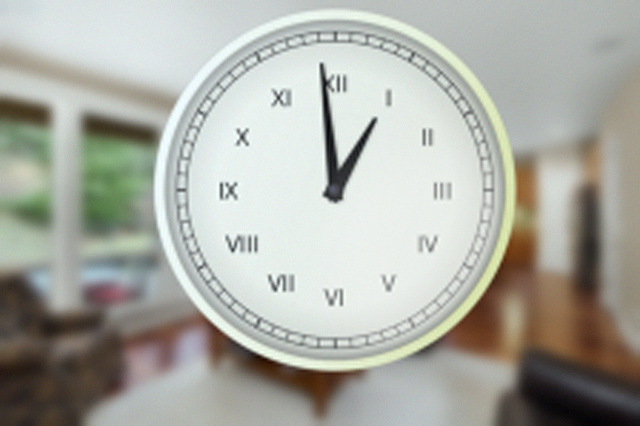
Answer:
12 h 59 min
